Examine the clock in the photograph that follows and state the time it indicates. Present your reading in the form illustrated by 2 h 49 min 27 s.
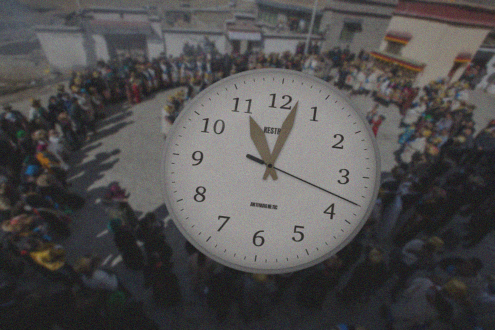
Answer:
11 h 02 min 18 s
